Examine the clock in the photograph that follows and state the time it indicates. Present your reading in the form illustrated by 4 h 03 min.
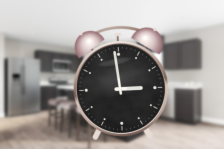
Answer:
2 h 59 min
